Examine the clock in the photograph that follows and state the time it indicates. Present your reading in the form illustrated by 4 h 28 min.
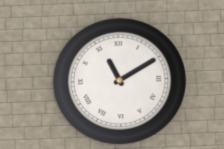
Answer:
11 h 10 min
